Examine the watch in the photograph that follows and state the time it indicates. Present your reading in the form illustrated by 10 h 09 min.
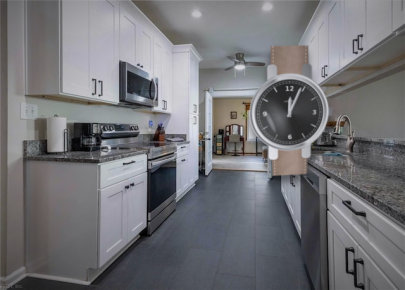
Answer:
12 h 04 min
